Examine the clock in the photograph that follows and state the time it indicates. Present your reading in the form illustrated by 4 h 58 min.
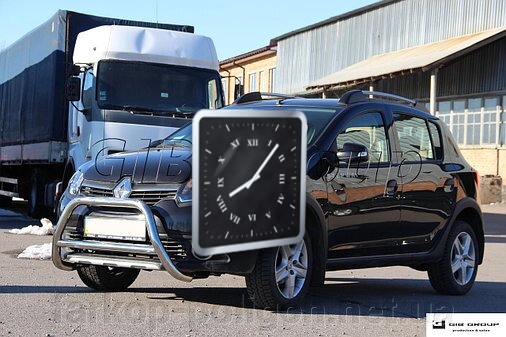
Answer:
8 h 07 min
